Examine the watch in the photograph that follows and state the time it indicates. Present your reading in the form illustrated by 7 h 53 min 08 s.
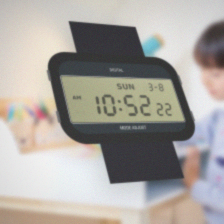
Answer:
10 h 52 min 22 s
